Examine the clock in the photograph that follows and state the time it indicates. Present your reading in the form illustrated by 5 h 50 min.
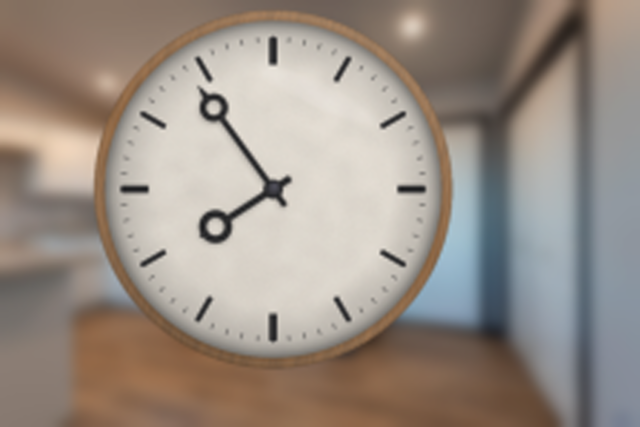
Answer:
7 h 54 min
